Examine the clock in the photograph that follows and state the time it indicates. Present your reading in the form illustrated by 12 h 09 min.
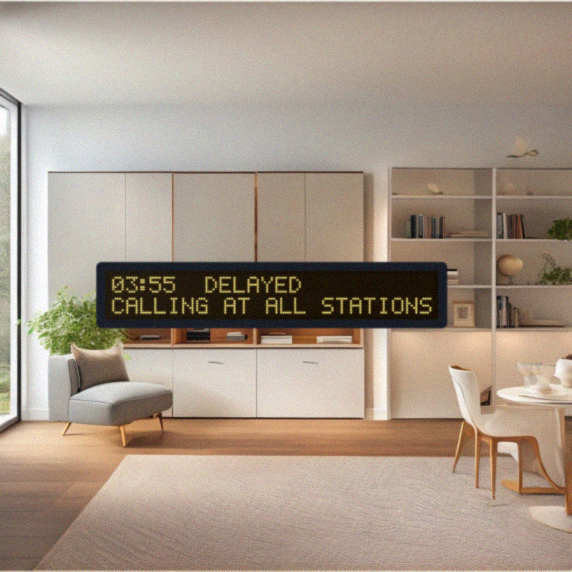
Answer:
3 h 55 min
